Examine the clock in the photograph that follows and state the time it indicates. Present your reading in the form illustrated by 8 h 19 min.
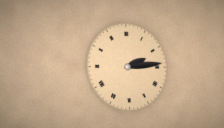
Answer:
2 h 14 min
